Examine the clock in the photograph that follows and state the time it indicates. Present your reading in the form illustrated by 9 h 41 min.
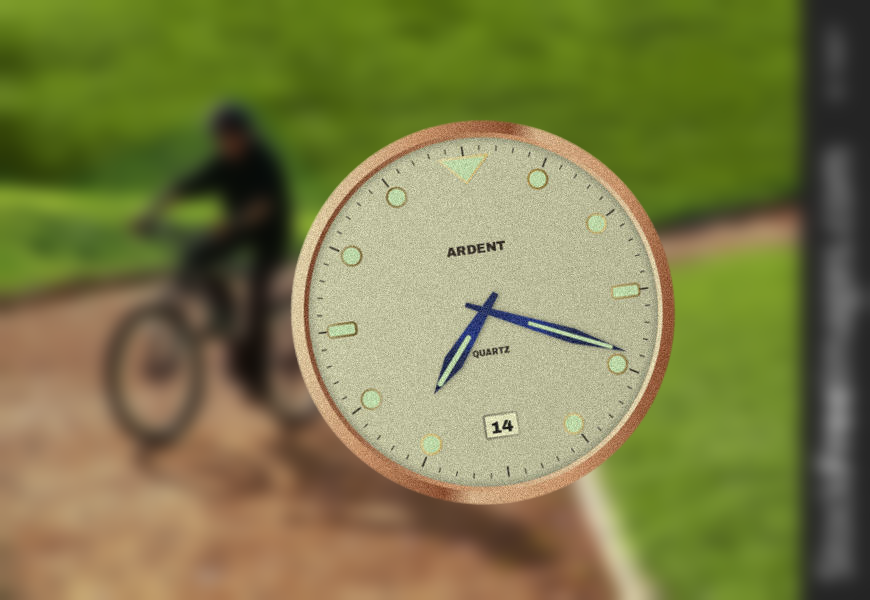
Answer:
7 h 19 min
